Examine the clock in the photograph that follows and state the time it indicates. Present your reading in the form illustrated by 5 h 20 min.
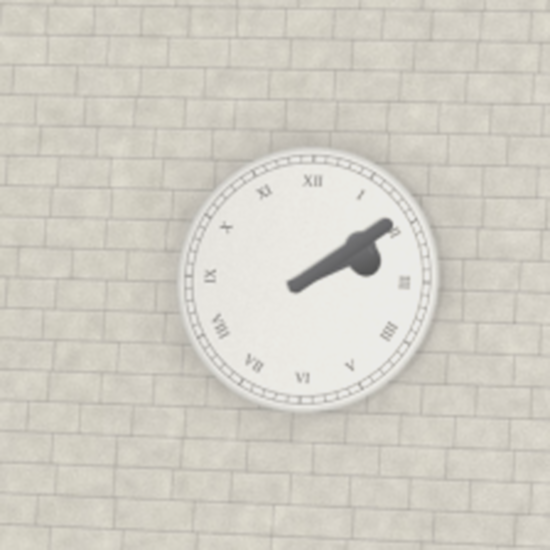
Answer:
2 h 09 min
